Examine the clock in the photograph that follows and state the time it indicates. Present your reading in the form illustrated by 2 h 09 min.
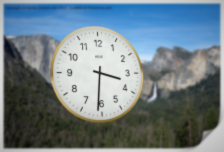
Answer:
3 h 31 min
